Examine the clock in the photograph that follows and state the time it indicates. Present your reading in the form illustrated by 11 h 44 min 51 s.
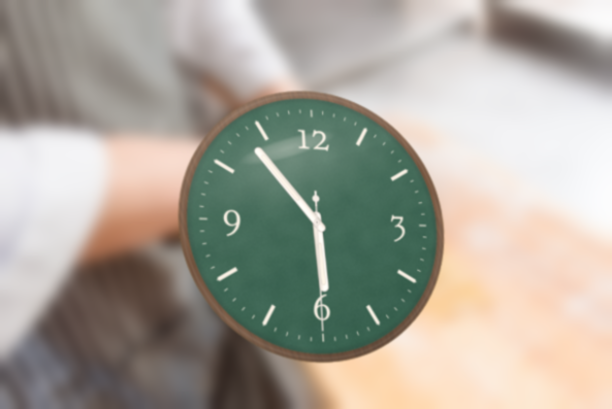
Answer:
5 h 53 min 30 s
